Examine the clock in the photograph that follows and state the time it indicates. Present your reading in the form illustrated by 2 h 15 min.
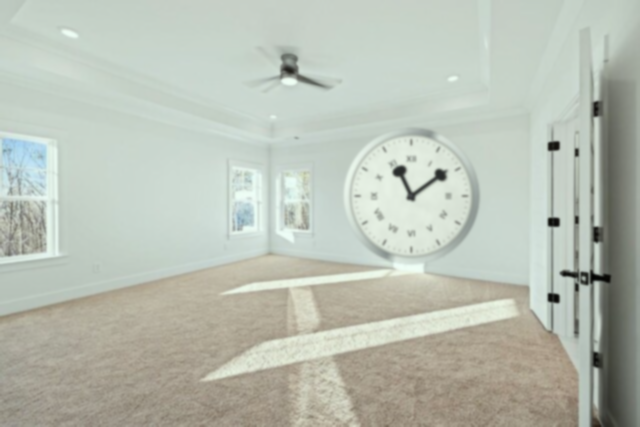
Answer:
11 h 09 min
